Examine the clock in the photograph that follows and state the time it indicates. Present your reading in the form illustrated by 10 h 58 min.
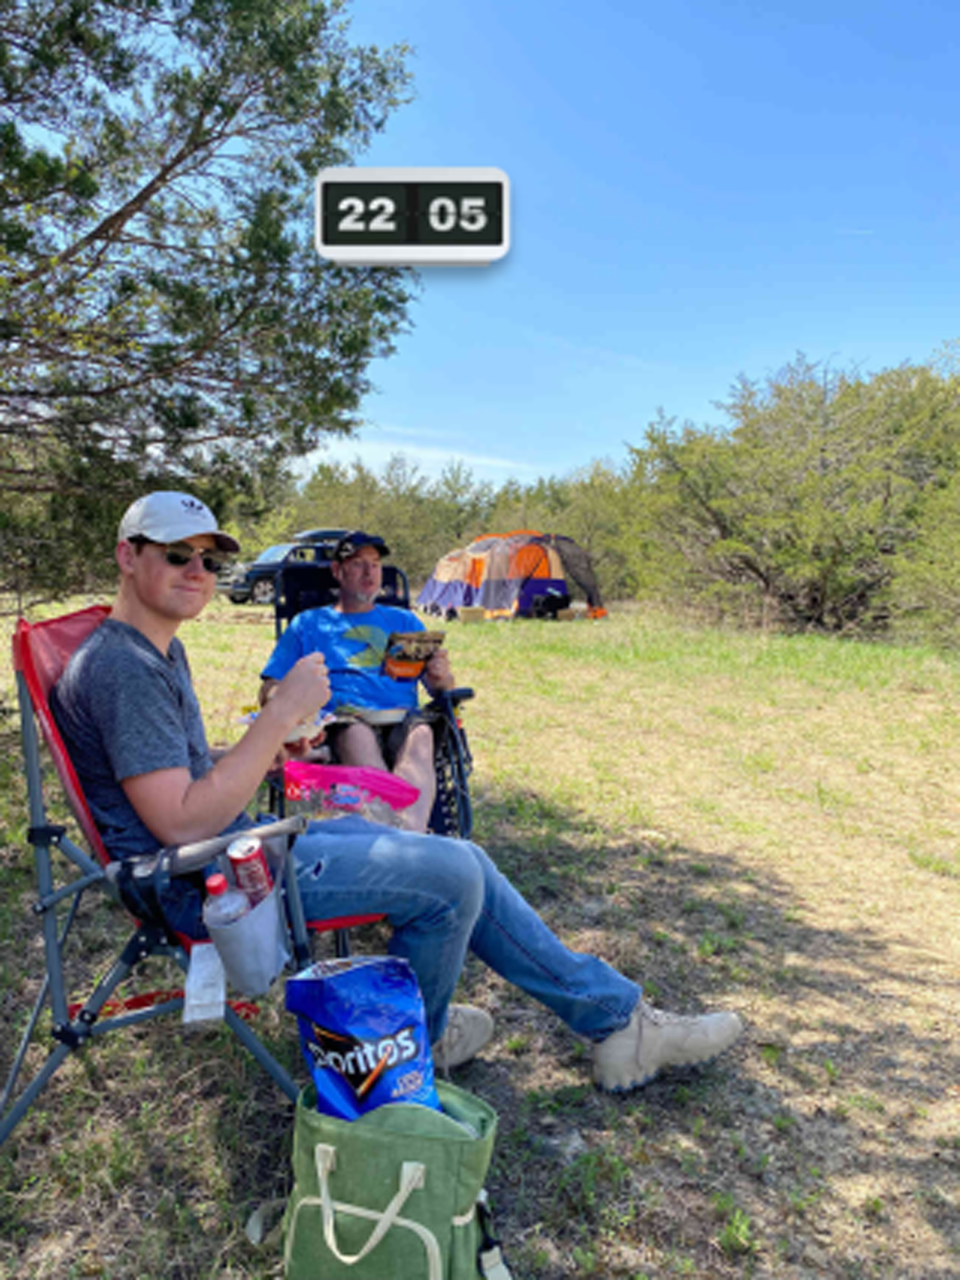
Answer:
22 h 05 min
